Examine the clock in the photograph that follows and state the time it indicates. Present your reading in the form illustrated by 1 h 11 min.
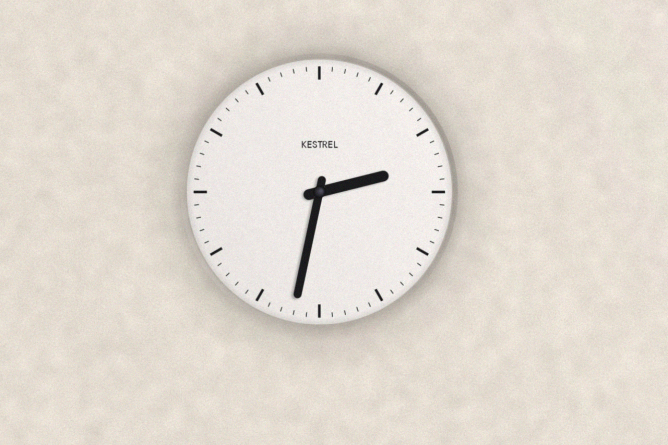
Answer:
2 h 32 min
